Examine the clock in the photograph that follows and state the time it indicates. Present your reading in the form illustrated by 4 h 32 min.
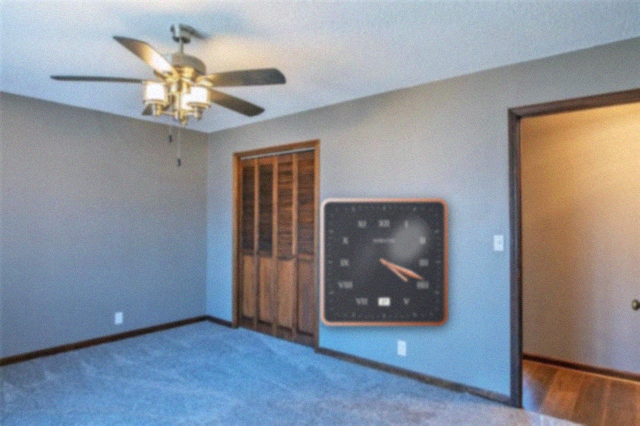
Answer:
4 h 19 min
